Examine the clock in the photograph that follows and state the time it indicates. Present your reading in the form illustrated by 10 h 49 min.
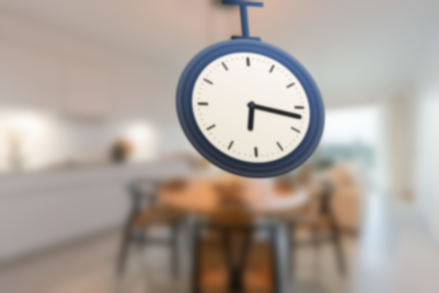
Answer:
6 h 17 min
